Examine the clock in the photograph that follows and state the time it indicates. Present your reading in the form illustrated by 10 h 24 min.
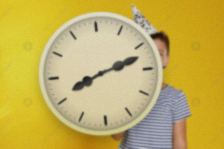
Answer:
8 h 12 min
